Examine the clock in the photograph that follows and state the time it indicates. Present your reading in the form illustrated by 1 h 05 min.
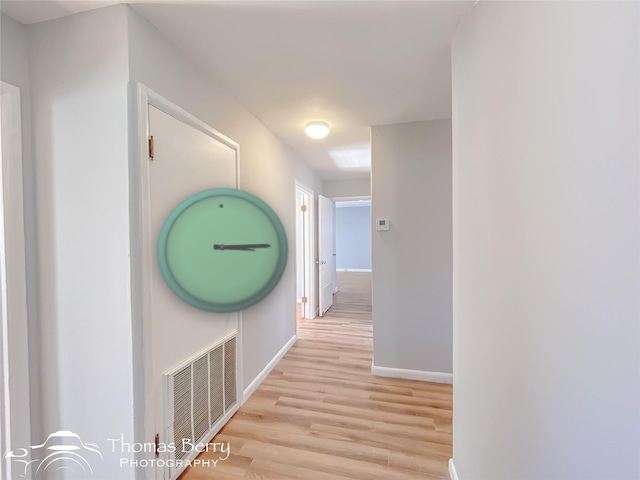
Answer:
3 h 15 min
